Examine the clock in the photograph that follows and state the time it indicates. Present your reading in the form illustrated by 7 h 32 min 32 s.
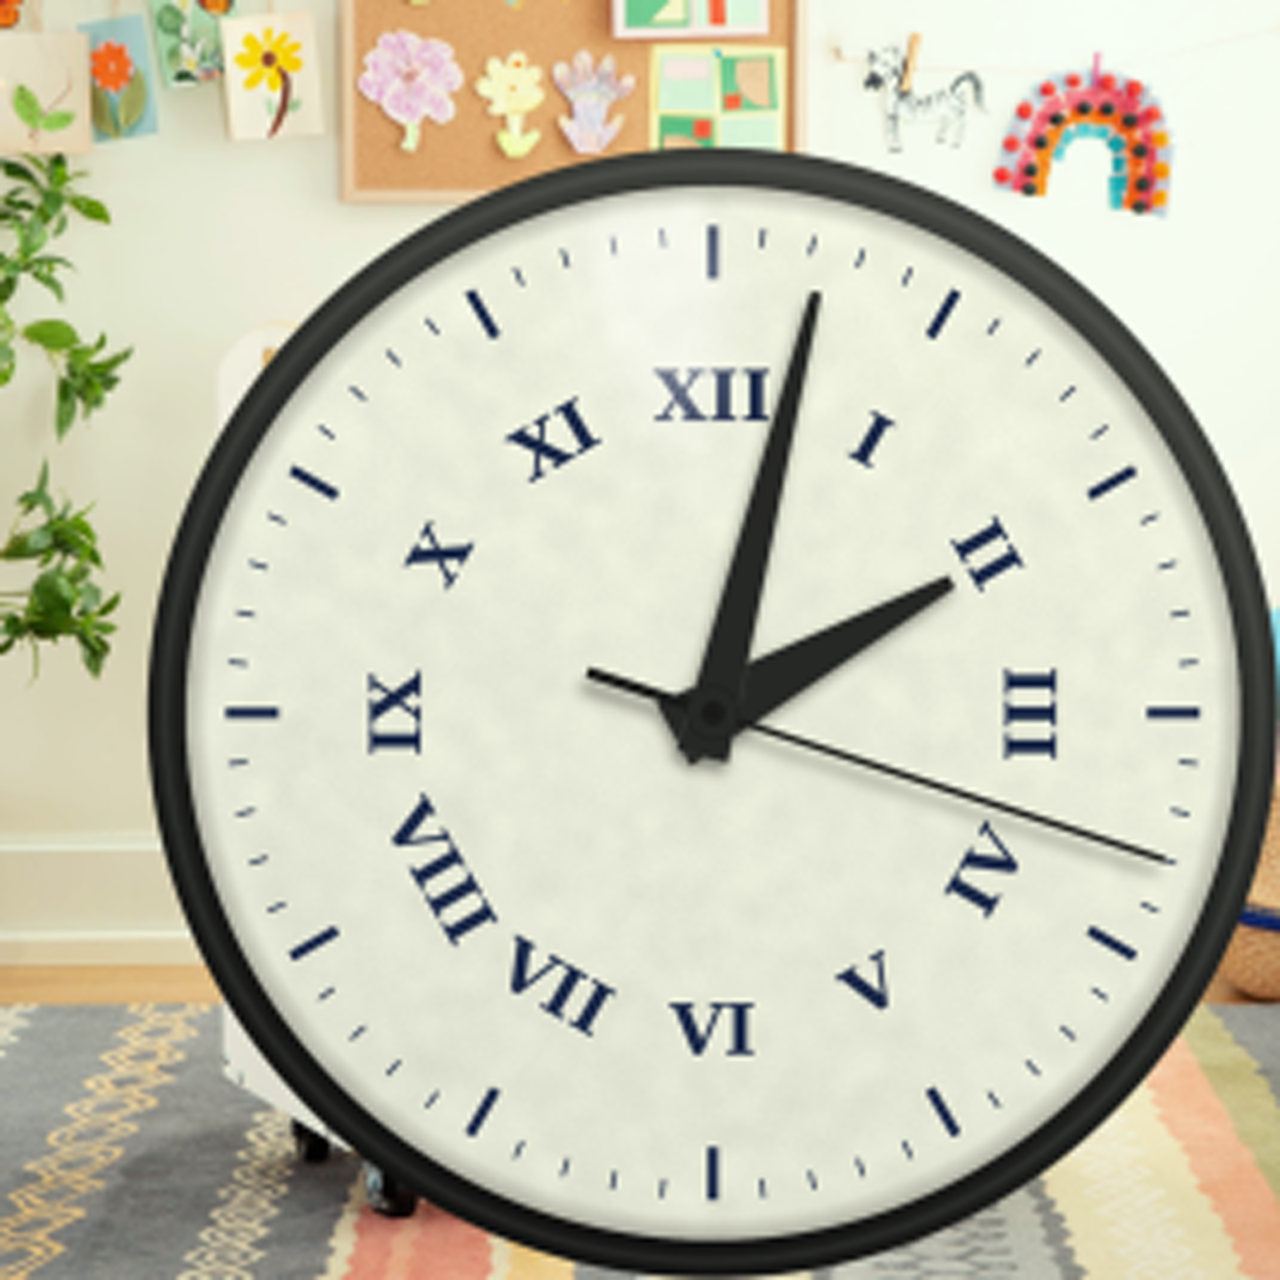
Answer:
2 h 02 min 18 s
